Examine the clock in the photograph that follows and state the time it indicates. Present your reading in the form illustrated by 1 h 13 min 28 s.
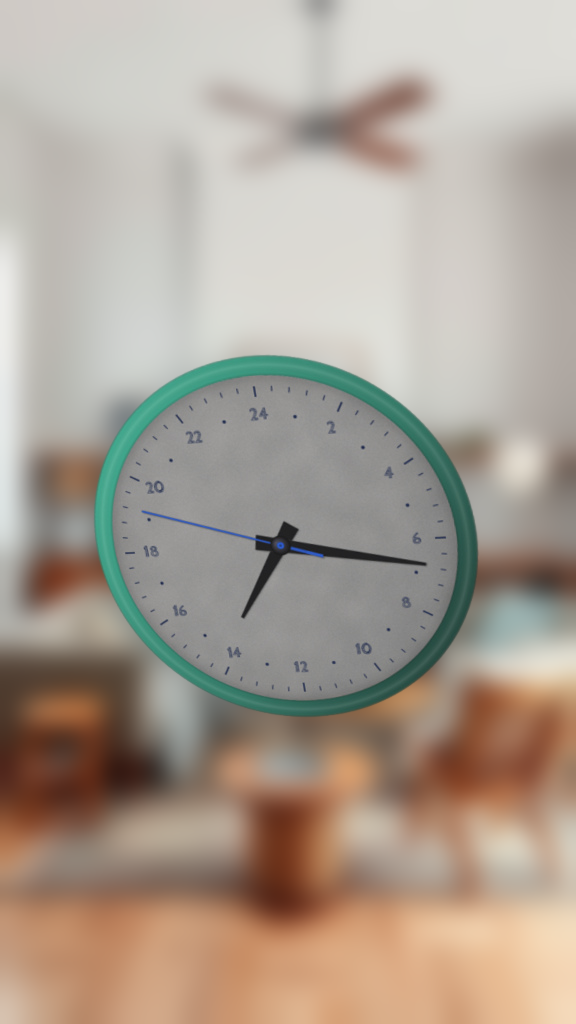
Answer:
14 h 16 min 48 s
